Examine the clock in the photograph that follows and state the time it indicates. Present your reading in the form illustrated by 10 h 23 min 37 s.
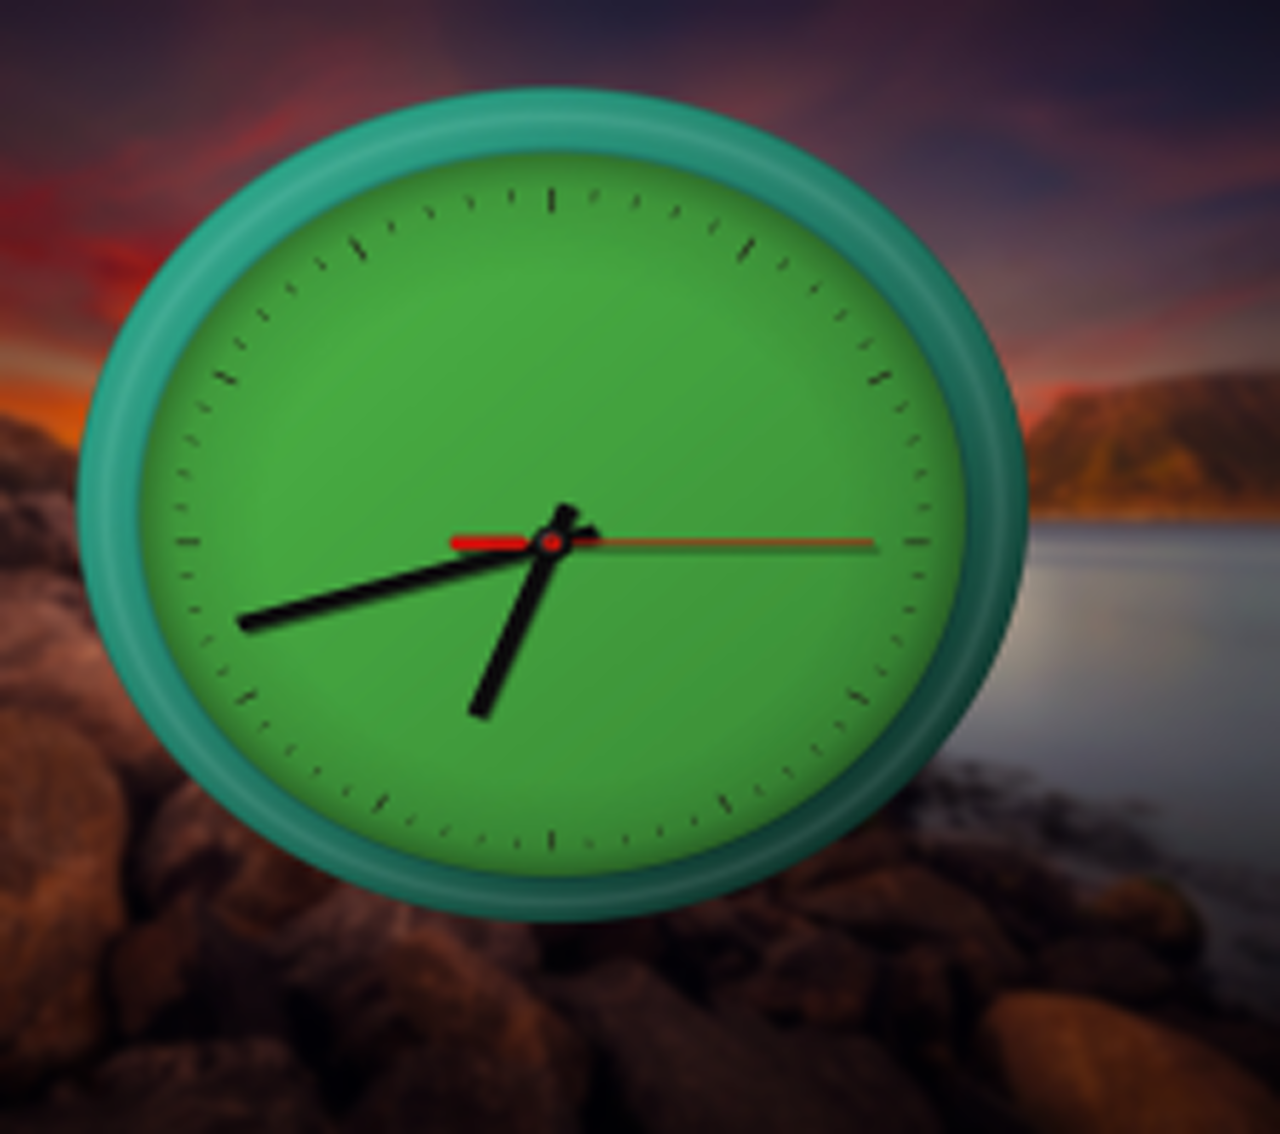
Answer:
6 h 42 min 15 s
